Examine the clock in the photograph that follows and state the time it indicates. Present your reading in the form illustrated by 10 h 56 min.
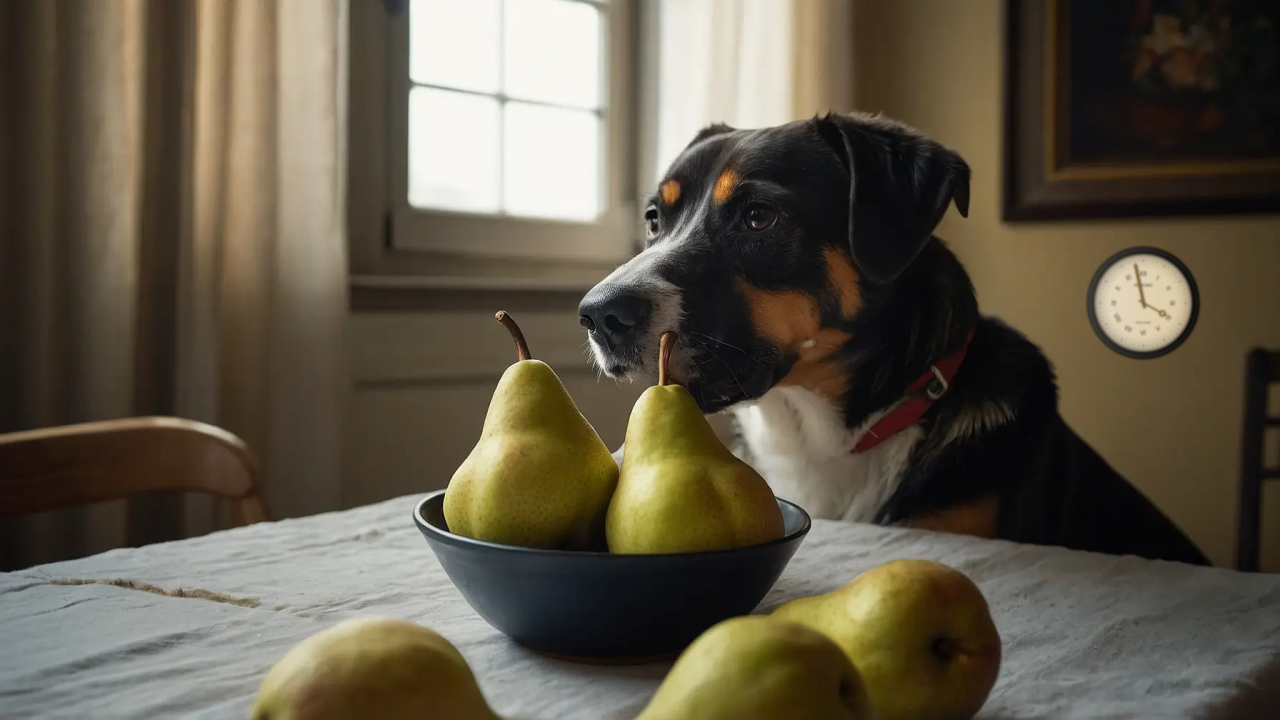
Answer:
3 h 58 min
